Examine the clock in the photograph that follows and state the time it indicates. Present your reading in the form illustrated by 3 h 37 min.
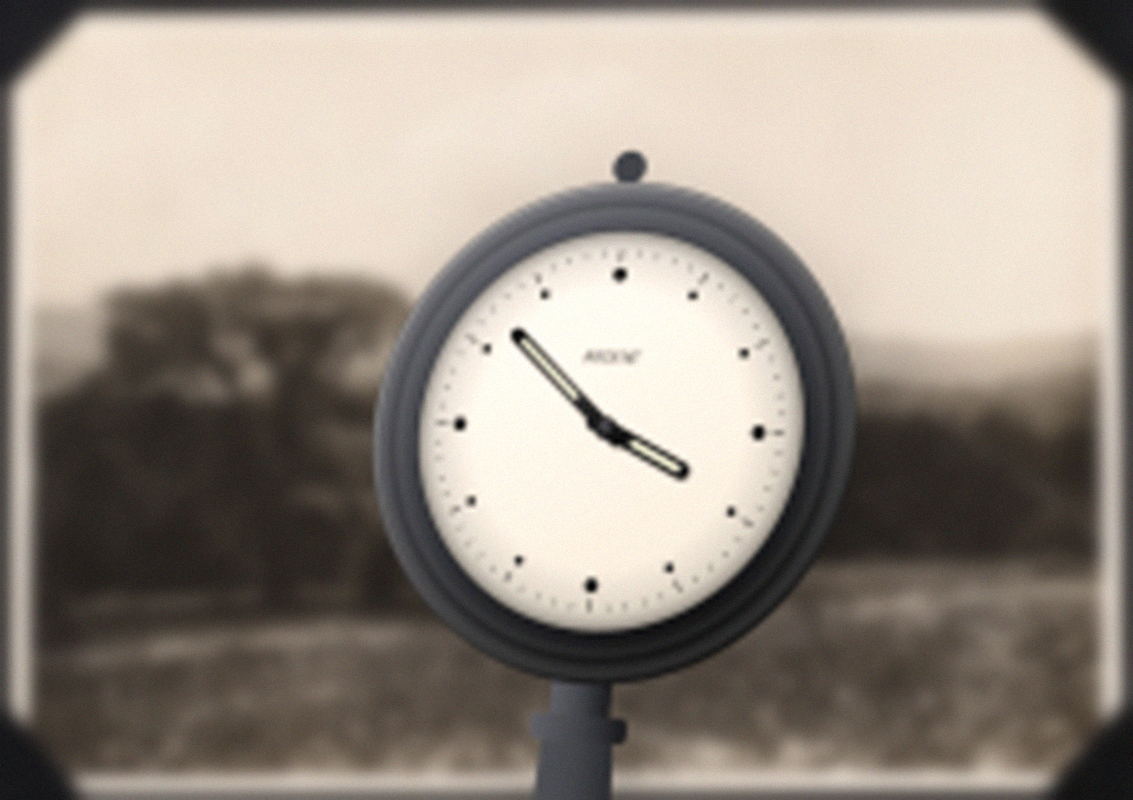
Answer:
3 h 52 min
